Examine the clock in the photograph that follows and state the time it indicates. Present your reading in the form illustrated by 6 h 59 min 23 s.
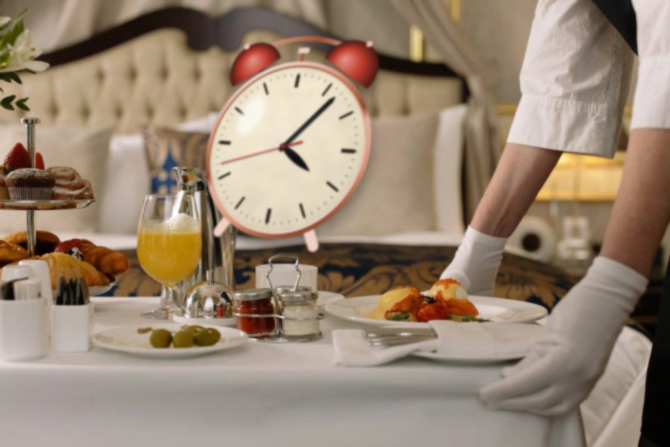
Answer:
4 h 06 min 42 s
